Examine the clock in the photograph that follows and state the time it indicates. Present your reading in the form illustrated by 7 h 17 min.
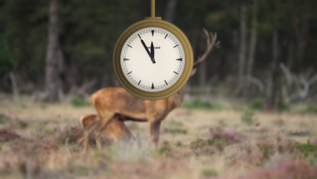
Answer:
11 h 55 min
